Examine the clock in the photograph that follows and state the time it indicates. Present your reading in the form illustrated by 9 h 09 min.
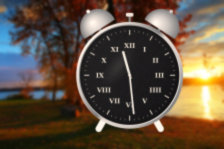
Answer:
11 h 29 min
